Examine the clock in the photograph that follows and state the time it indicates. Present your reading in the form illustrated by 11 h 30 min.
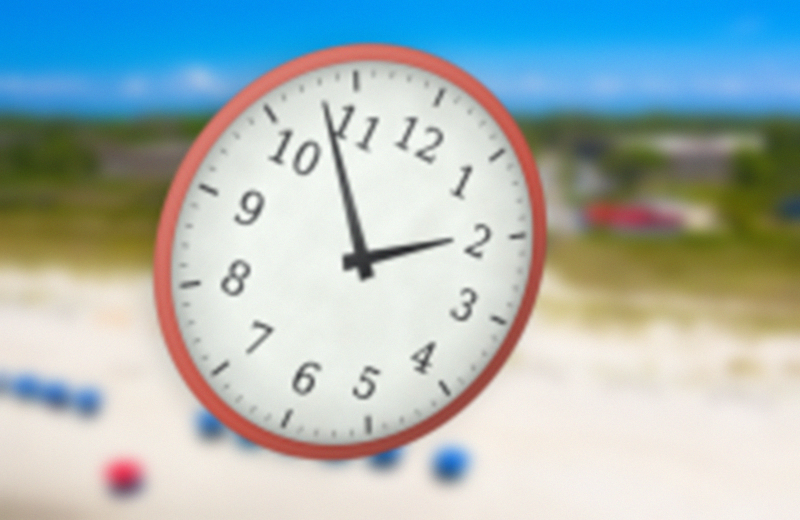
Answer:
1 h 53 min
